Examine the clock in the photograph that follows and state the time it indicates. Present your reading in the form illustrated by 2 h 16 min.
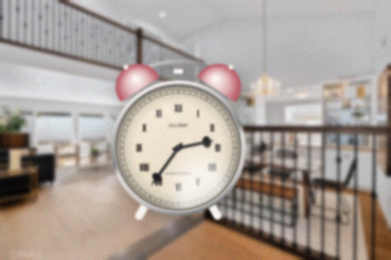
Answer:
2 h 36 min
